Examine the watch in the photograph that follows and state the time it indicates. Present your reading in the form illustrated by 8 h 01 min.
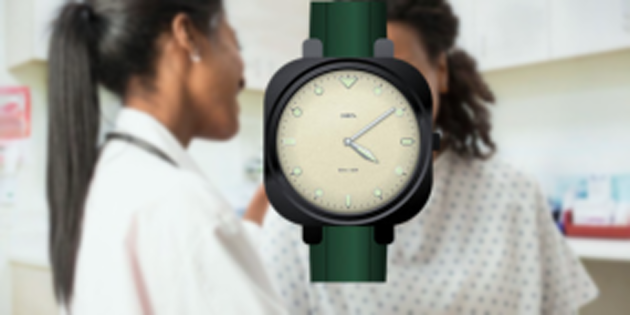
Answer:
4 h 09 min
